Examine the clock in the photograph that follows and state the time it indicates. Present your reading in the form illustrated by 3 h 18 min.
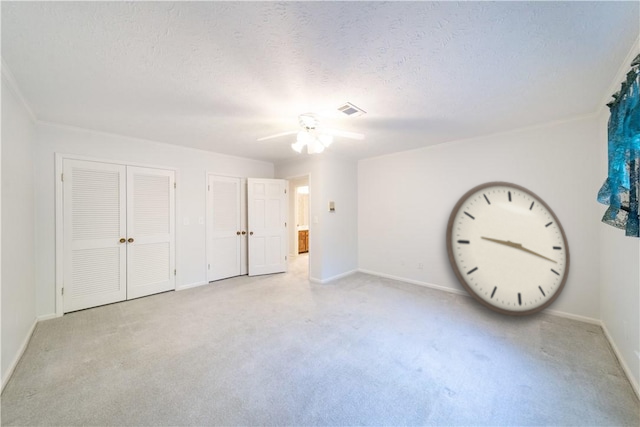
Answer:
9 h 18 min
